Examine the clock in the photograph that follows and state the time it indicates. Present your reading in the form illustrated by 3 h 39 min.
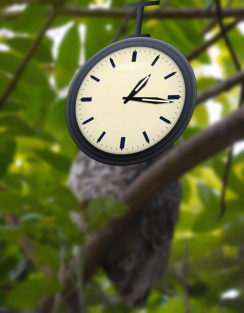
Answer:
1 h 16 min
